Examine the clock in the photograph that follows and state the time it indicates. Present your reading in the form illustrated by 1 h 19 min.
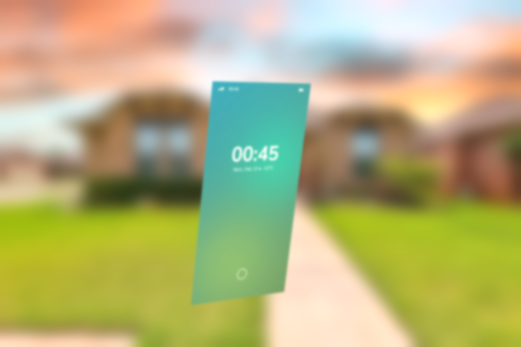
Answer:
0 h 45 min
